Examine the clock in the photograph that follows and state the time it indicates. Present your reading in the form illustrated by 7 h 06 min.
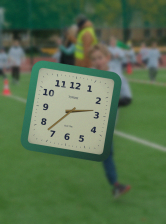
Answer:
2 h 37 min
